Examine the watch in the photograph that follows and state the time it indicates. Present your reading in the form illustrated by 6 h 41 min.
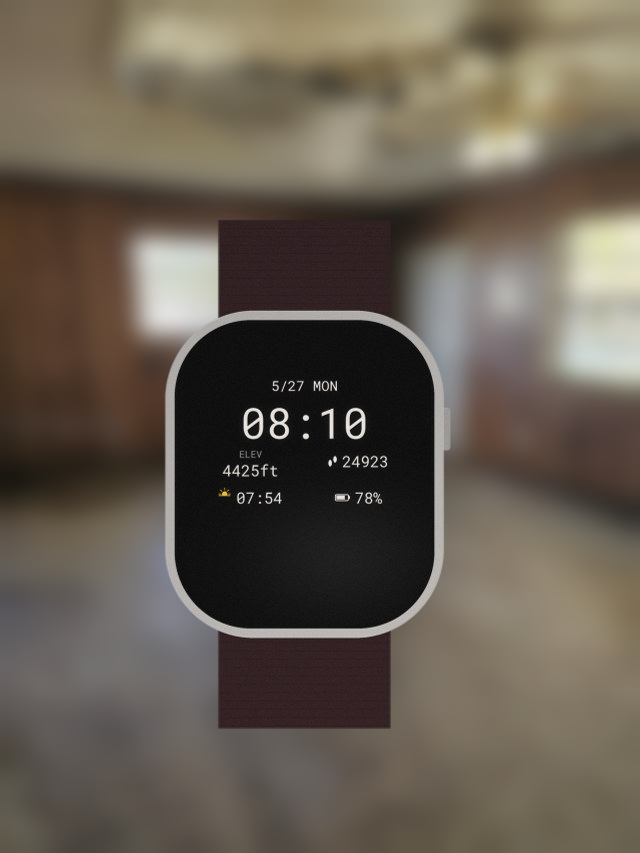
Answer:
8 h 10 min
